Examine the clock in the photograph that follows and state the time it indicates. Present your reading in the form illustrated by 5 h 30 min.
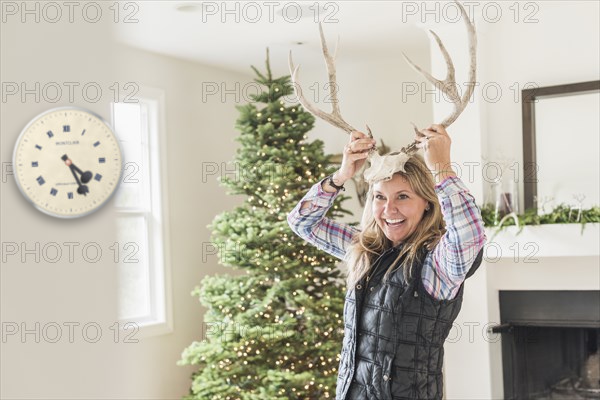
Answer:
4 h 26 min
